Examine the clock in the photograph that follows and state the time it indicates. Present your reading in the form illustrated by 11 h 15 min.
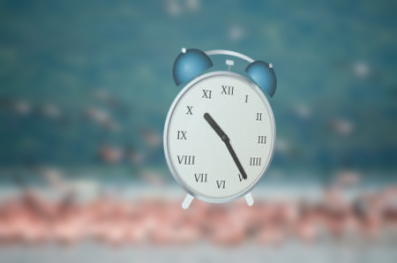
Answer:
10 h 24 min
